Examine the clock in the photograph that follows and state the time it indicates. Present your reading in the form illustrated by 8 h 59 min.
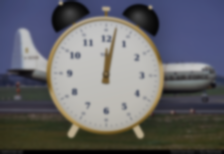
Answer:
12 h 02 min
